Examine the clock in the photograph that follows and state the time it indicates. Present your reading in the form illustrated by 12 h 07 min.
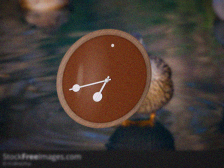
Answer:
6 h 42 min
